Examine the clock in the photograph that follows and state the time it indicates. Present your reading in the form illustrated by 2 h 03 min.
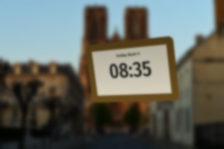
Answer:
8 h 35 min
